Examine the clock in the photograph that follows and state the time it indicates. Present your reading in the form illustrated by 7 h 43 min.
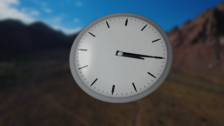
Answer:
3 h 15 min
